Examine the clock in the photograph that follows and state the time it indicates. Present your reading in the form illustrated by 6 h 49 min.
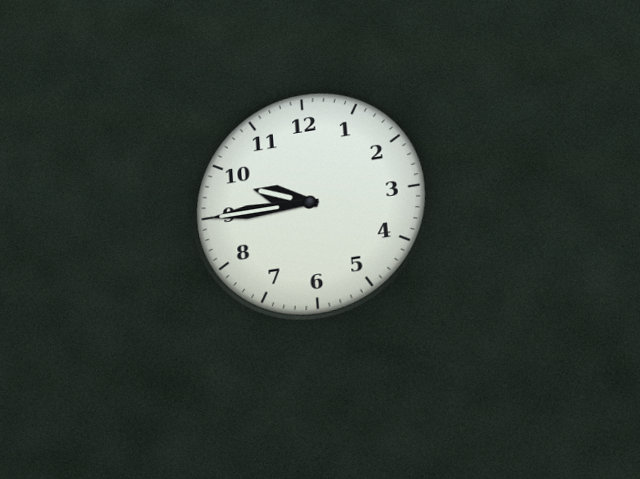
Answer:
9 h 45 min
